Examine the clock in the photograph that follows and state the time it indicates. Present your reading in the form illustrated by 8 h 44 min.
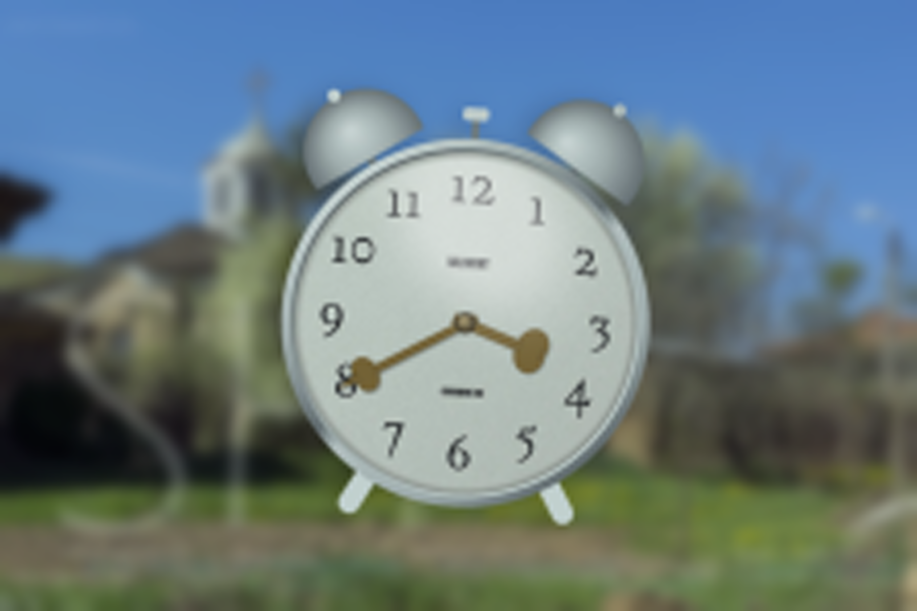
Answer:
3 h 40 min
